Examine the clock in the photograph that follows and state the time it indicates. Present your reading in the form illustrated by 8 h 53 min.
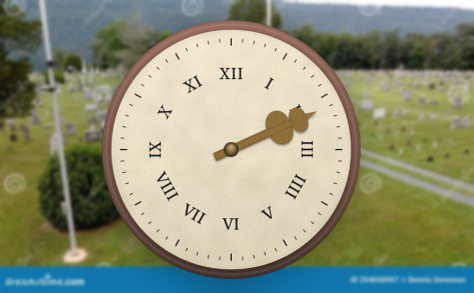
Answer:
2 h 11 min
